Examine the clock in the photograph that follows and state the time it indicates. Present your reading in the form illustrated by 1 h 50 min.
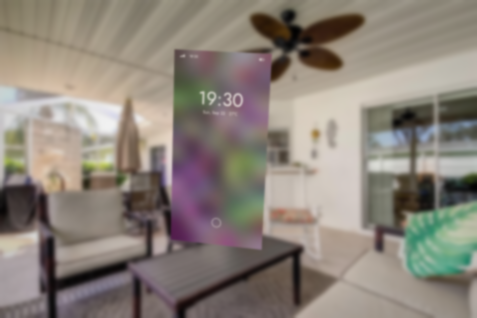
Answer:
19 h 30 min
